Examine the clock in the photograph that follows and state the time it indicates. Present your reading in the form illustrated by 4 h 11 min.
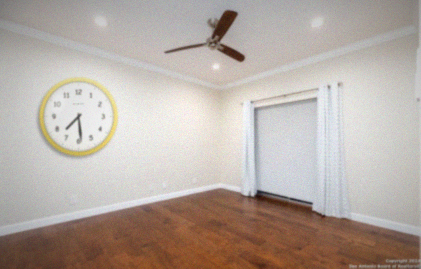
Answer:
7 h 29 min
